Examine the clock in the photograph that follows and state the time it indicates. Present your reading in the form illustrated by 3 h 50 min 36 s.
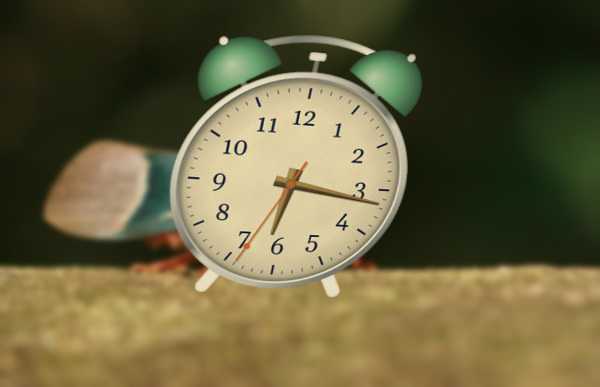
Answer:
6 h 16 min 34 s
